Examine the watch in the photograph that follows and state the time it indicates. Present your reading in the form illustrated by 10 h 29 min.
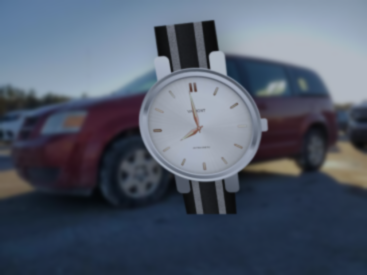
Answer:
7 h 59 min
